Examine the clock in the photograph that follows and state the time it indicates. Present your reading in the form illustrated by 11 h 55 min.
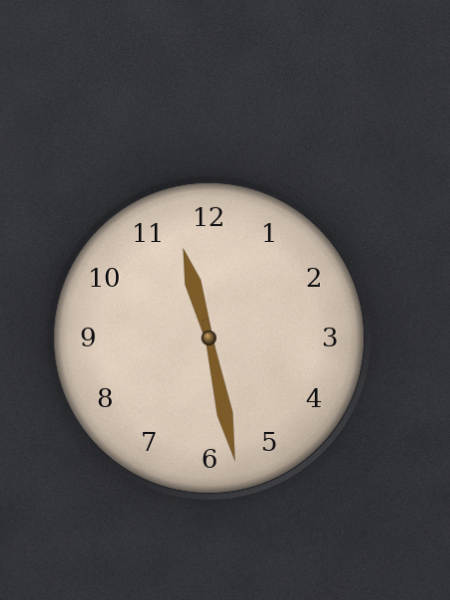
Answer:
11 h 28 min
